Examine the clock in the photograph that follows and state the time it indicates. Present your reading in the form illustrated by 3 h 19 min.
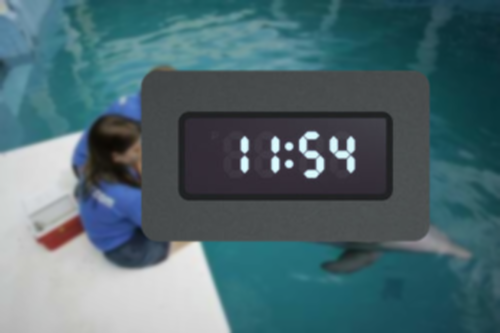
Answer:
11 h 54 min
